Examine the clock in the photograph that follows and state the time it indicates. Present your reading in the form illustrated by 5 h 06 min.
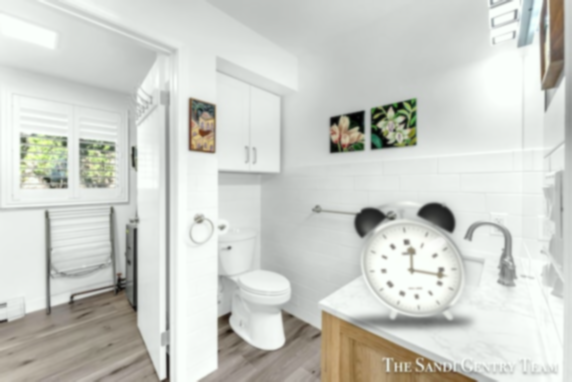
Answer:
12 h 17 min
